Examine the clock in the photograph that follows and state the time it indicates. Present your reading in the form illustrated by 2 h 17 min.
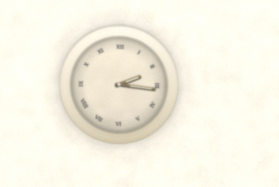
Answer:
2 h 16 min
